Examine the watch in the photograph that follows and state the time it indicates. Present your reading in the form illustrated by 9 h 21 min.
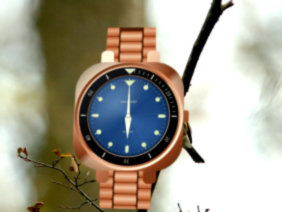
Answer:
6 h 00 min
